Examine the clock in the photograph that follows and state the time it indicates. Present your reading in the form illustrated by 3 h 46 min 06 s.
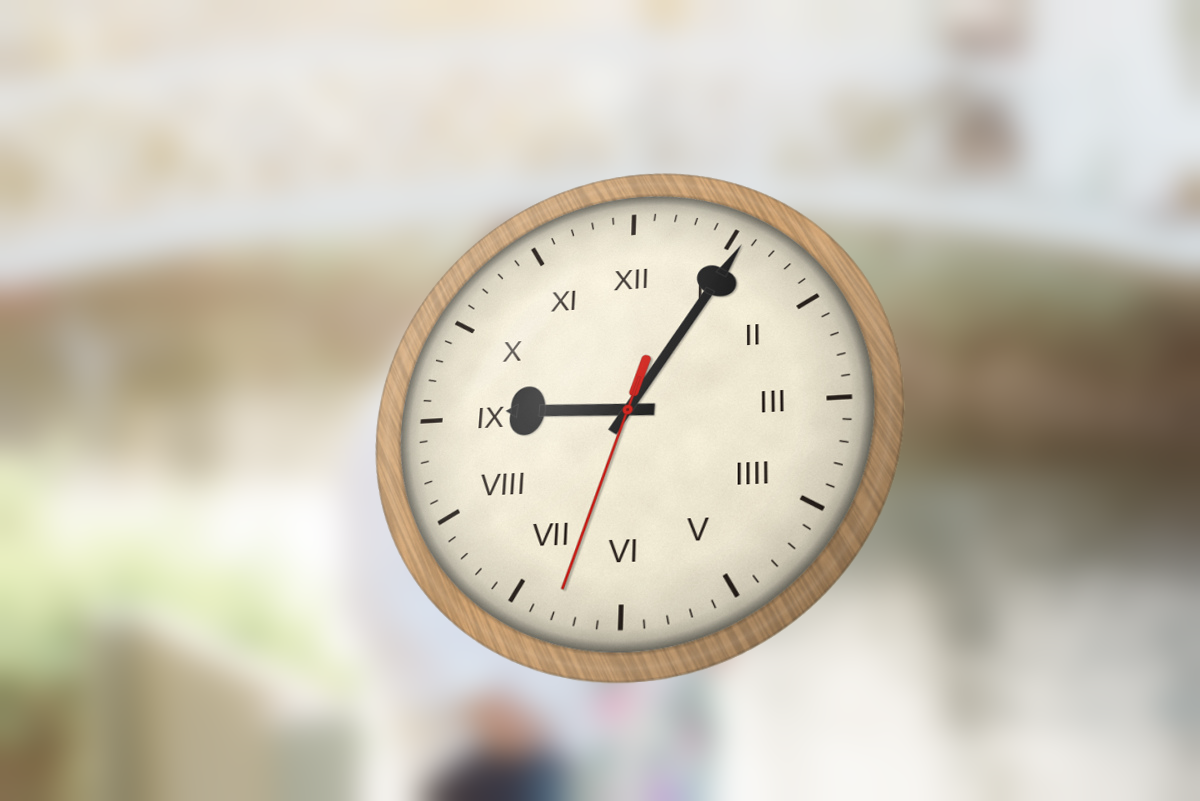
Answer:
9 h 05 min 33 s
